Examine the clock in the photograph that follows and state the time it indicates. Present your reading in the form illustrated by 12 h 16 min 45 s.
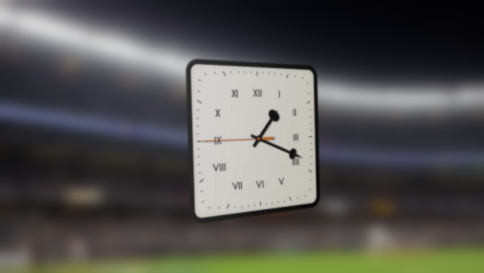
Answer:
1 h 18 min 45 s
